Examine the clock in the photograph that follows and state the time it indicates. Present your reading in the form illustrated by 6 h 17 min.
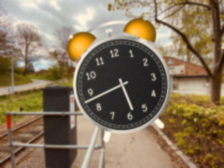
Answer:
5 h 43 min
